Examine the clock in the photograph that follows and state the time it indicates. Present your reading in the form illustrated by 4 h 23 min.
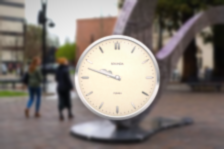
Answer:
9 h 48 min
